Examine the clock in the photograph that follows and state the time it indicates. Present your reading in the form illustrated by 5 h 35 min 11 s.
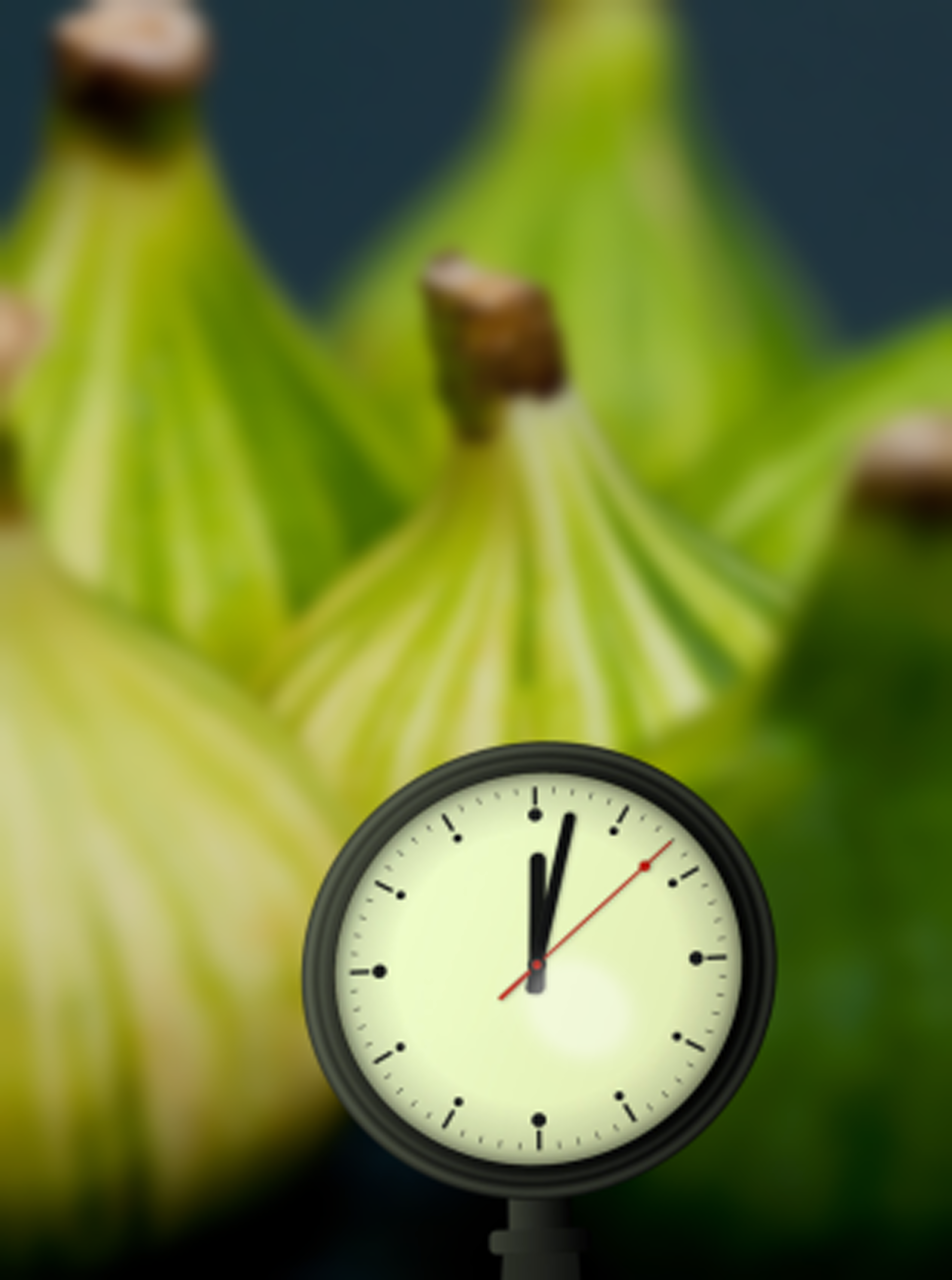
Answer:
12 h 02 min 08 s
